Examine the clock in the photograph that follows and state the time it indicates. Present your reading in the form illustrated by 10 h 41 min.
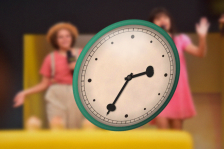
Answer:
2 h 35 min
